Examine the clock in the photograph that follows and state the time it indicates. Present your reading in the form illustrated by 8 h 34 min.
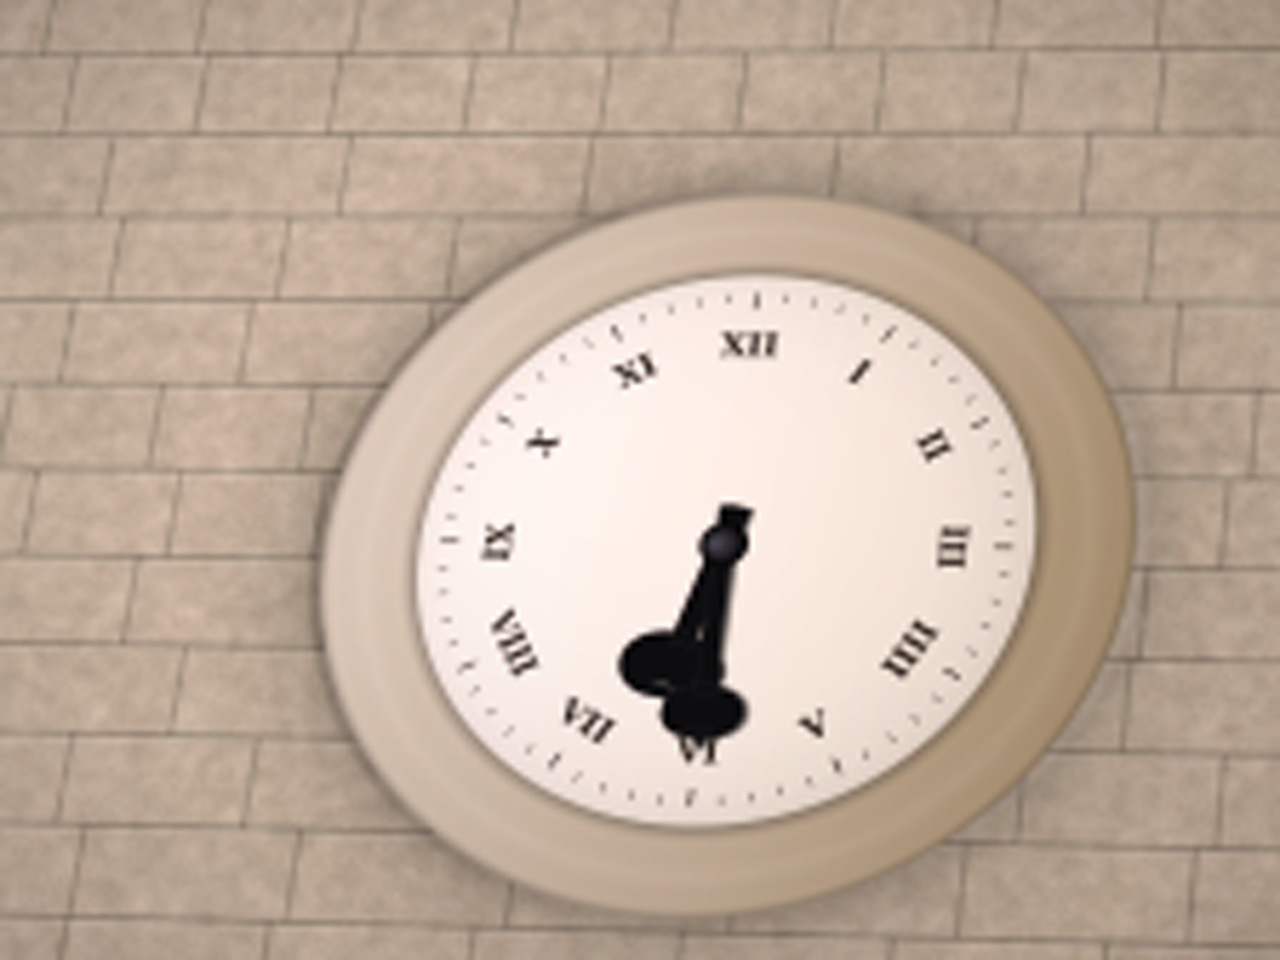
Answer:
6 h 30 min
